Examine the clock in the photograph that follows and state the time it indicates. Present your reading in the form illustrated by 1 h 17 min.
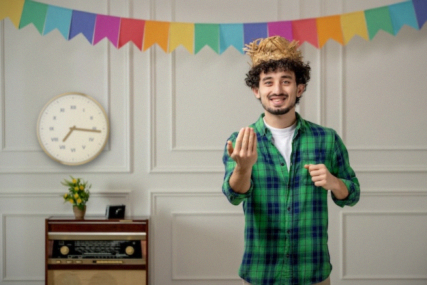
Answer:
7 h 16 min
